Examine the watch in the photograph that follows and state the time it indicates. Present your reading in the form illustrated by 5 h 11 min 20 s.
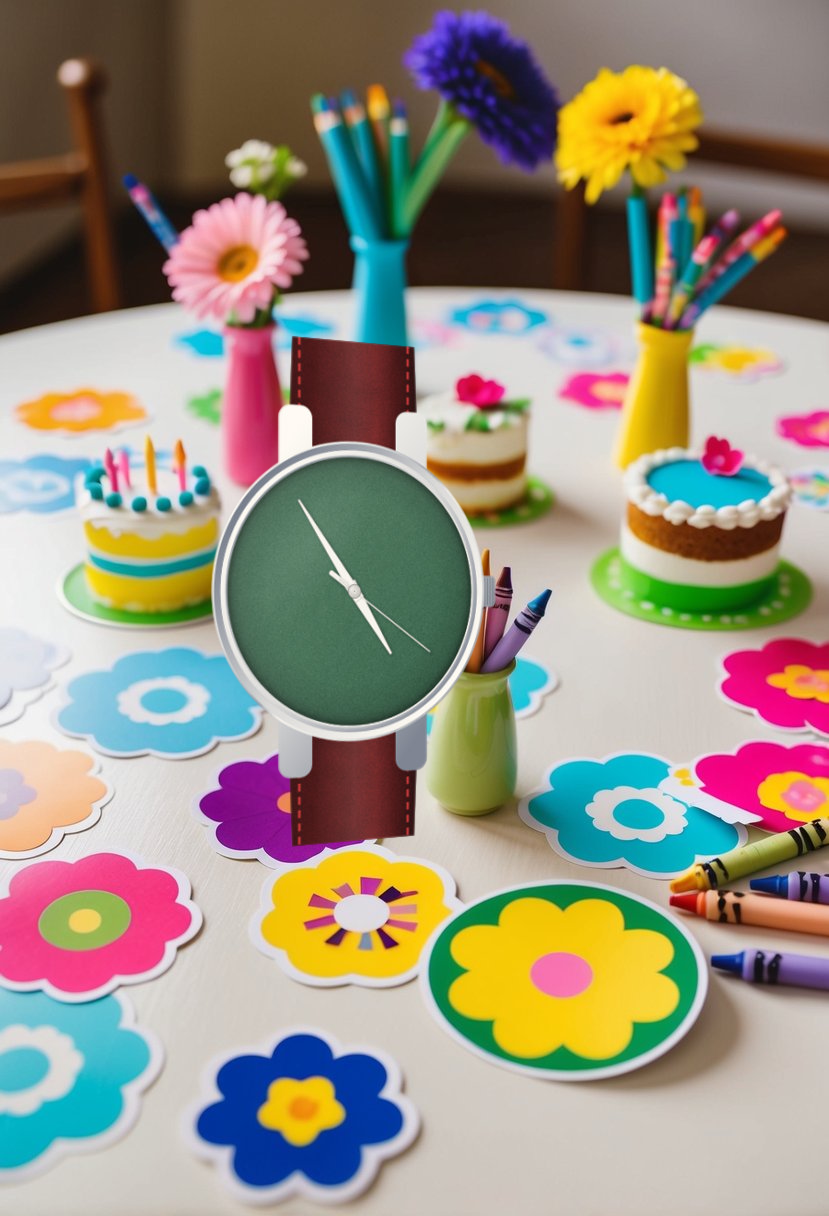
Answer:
4 h 54 min 21 s
